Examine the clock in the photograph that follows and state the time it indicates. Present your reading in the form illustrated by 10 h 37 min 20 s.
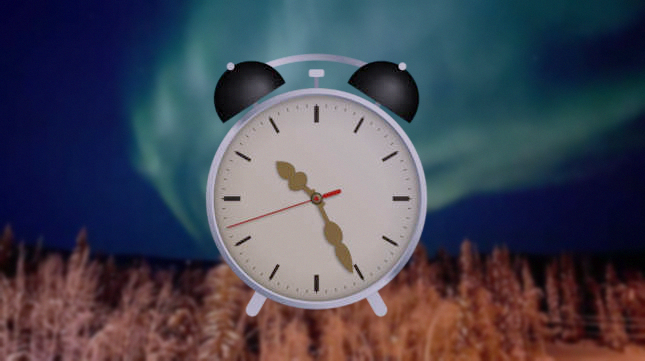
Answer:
10 h 25 min 42 s
